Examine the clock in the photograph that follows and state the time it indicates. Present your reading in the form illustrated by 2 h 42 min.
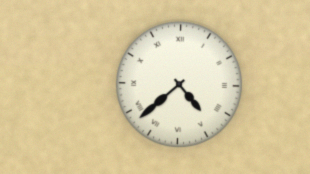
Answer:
4 h 38 min
